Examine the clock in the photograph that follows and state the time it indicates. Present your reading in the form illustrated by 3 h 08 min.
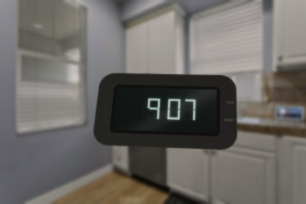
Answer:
9 h 07 min
